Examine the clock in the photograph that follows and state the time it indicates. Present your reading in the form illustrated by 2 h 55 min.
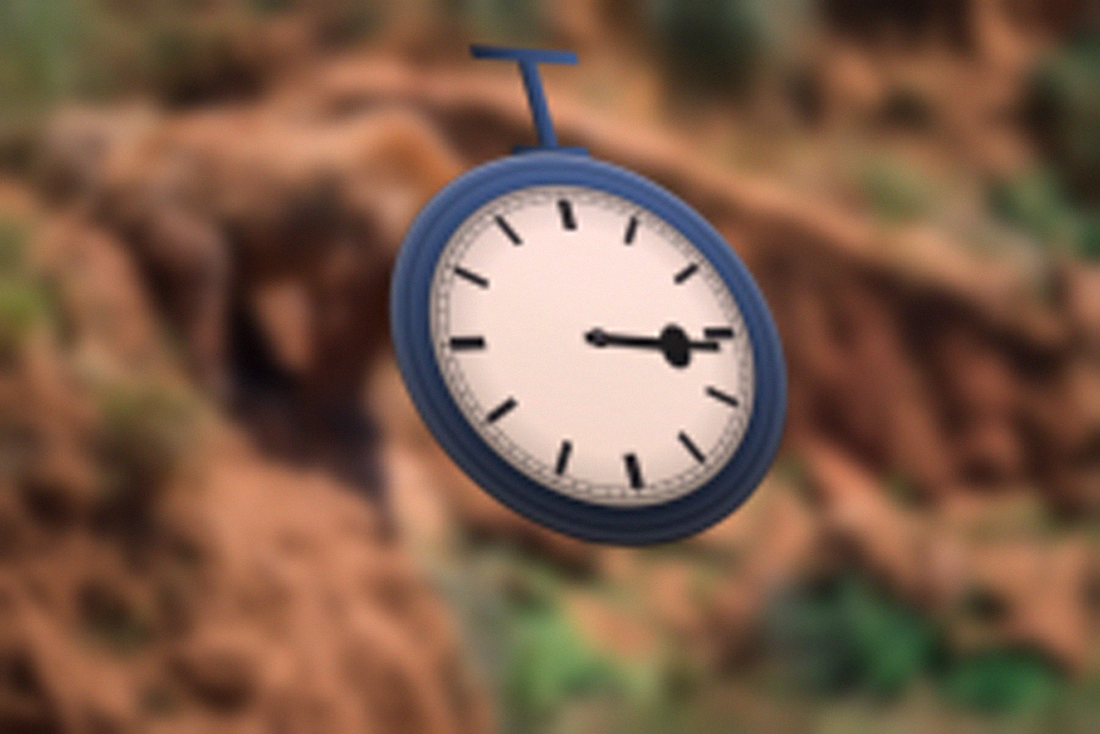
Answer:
3 h 16 min
